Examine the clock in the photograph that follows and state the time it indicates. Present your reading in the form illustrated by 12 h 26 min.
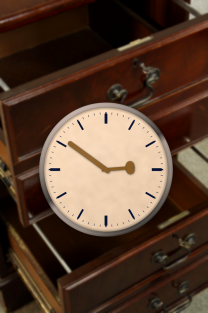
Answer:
2 h 51 min
